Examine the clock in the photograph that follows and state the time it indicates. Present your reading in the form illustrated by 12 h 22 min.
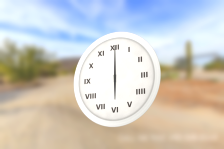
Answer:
6 h 00 min
